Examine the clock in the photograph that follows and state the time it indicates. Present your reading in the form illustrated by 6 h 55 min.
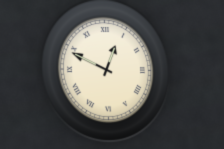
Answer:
12 h 49 min
